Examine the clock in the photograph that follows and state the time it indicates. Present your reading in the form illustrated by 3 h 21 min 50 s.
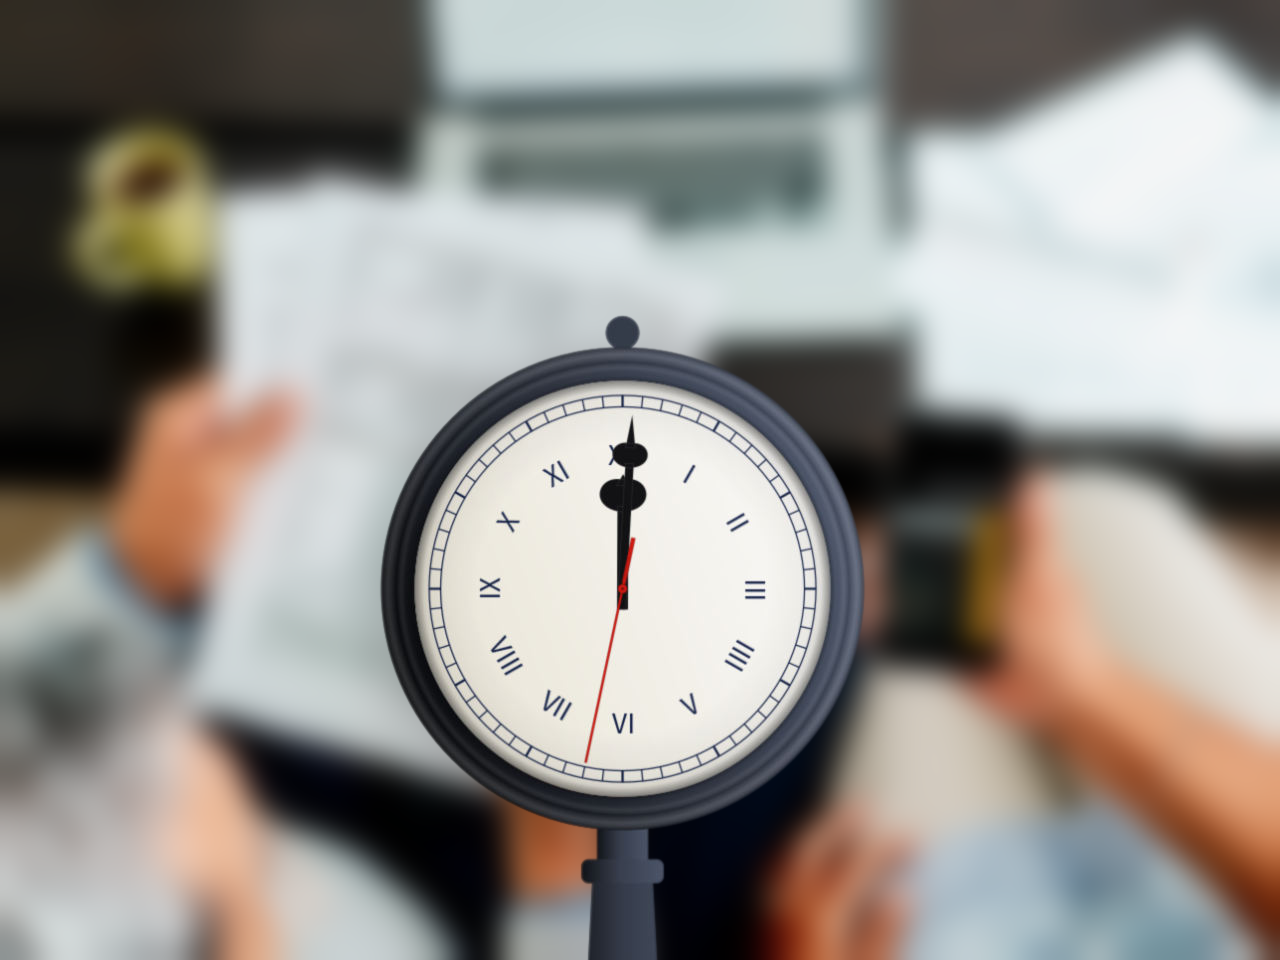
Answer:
12 h 00 min 32 s
